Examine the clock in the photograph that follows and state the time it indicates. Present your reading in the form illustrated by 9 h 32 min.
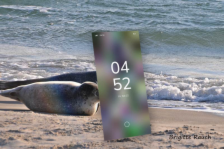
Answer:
4 h 52 min
